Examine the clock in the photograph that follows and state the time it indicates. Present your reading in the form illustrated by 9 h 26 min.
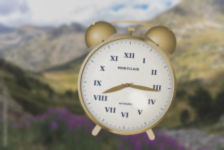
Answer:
8 h 16 min
